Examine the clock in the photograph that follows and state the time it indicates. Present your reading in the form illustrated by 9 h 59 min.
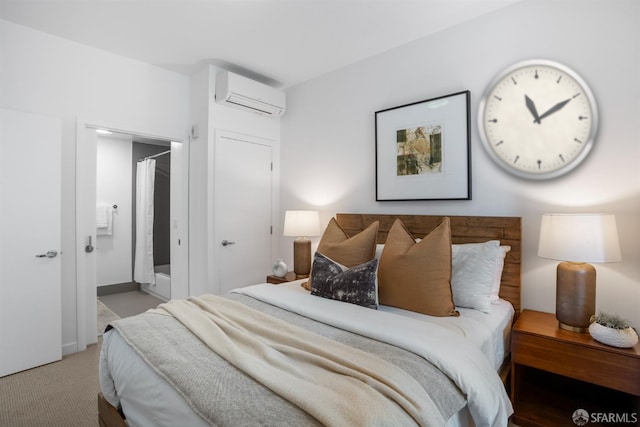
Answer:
11 h 10 min
